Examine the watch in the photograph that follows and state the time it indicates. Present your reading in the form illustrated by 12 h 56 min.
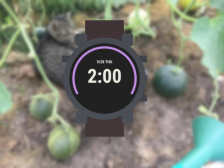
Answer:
2 h 00 min
